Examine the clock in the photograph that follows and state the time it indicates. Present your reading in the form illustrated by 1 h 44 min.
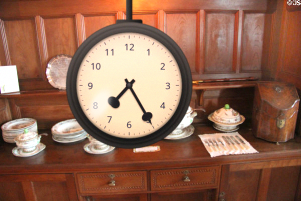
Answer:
7 h 25 min
